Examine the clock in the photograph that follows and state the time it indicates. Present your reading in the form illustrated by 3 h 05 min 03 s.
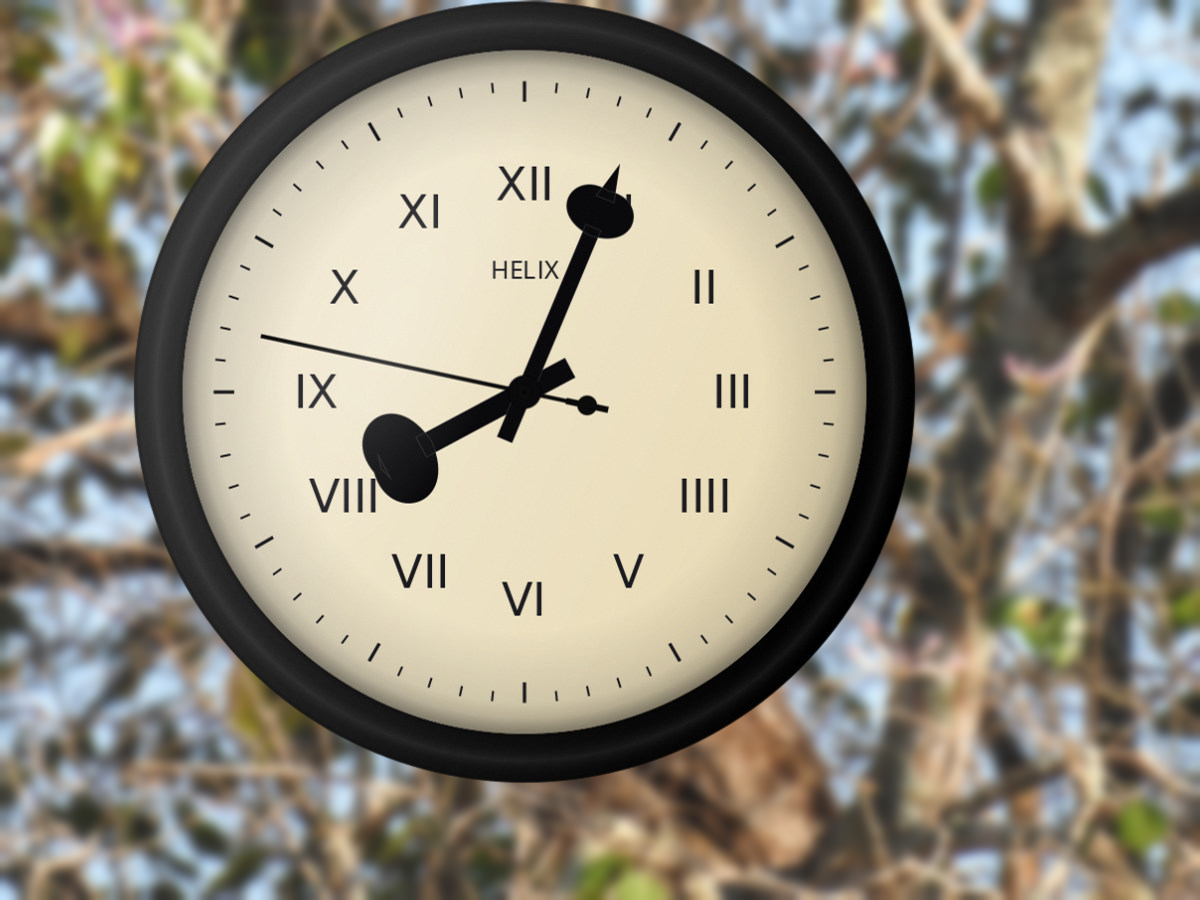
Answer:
8 h 03 min 47 s
